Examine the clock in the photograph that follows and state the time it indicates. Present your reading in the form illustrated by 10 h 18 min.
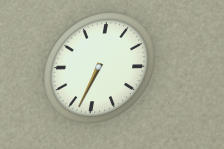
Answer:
6 h 33 min
